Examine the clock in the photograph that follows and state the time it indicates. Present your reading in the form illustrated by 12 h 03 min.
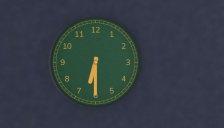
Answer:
6 h 30 min
